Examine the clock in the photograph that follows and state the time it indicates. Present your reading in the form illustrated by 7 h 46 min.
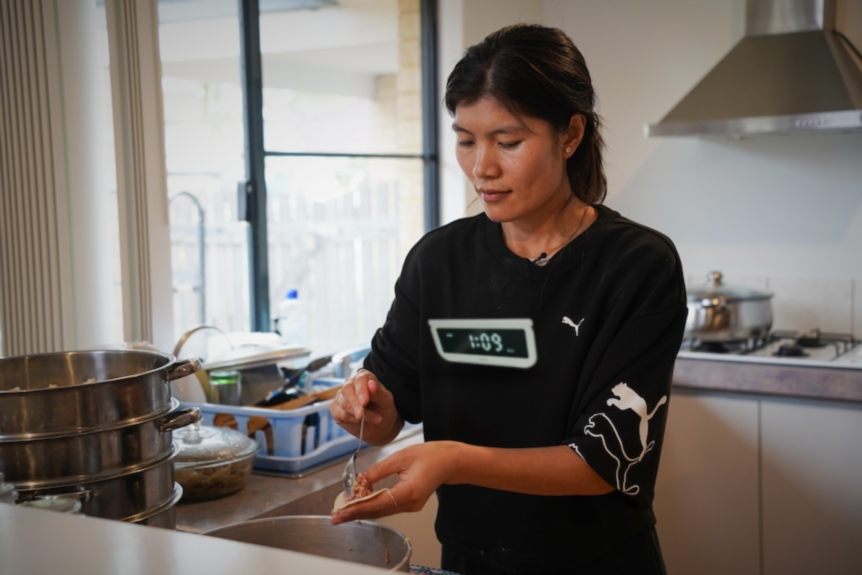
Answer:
1 h 09 min
